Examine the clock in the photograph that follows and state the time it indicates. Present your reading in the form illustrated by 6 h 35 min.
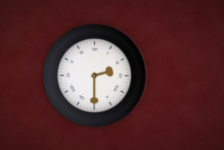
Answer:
2 h 30 min
